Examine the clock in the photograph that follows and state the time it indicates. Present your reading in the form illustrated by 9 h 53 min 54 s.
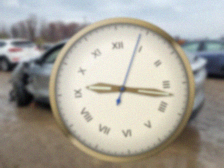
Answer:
9 h 17 min 04 s
